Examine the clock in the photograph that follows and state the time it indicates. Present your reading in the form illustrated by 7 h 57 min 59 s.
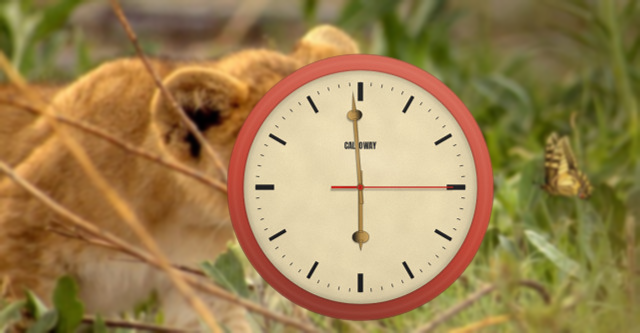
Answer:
5 h 59 min 15 s
